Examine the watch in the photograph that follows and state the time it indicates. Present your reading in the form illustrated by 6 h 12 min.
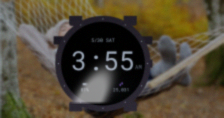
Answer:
3 h 55 min
